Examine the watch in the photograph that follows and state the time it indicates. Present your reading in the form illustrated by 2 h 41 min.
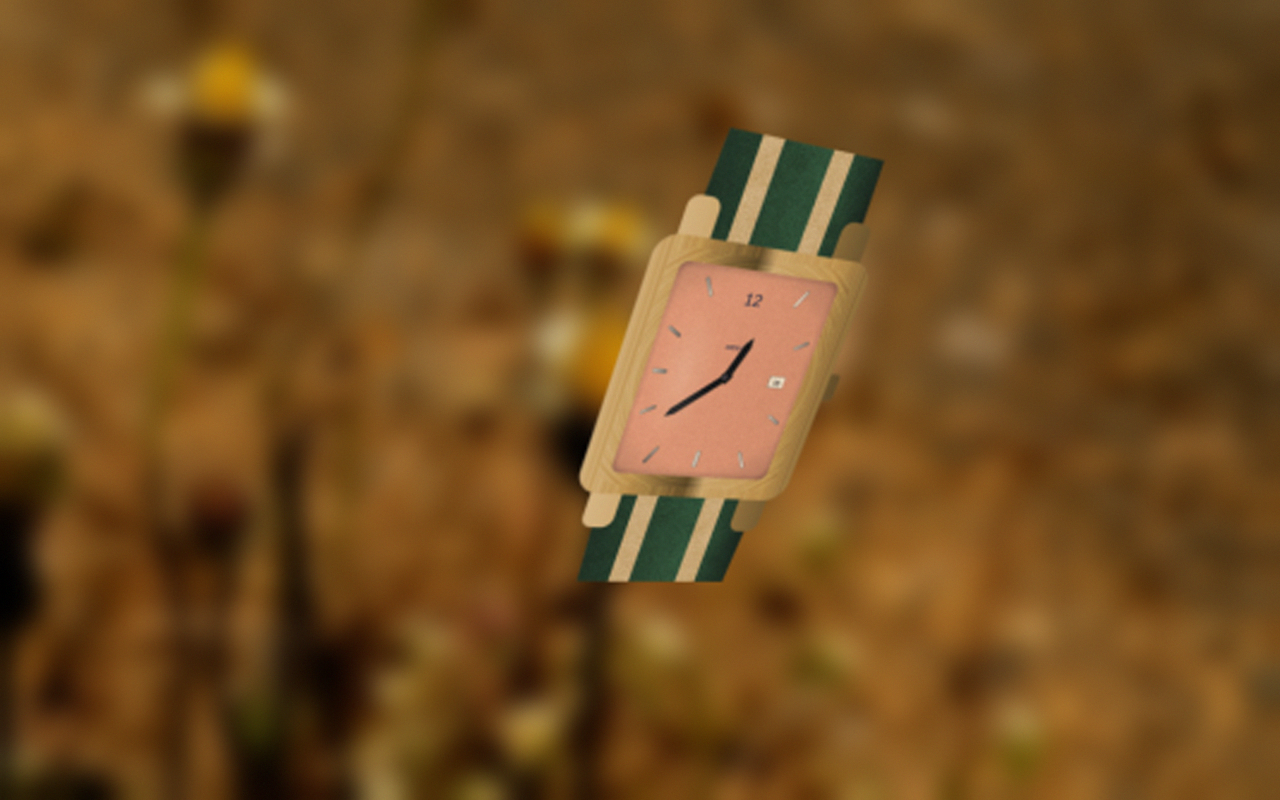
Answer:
12 h 38 min
